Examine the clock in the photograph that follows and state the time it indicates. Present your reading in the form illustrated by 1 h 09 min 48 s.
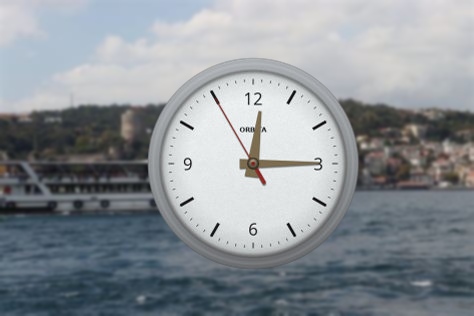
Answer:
12 h 14 min 55 s
